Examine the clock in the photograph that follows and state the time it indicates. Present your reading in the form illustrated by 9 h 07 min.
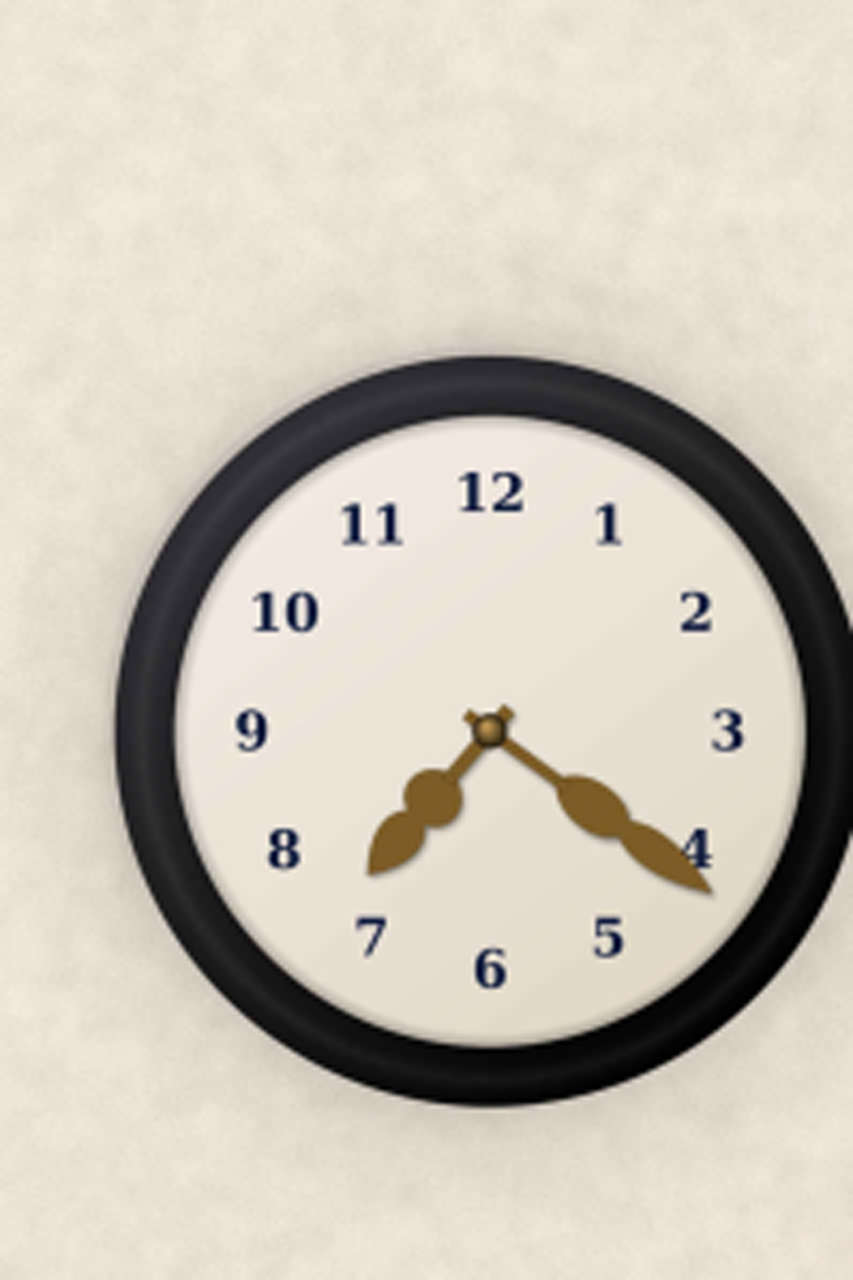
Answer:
7 h 21 min
